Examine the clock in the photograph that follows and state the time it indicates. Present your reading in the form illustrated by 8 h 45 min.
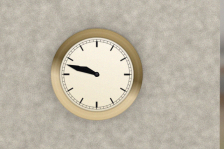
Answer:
9 h 48 min
